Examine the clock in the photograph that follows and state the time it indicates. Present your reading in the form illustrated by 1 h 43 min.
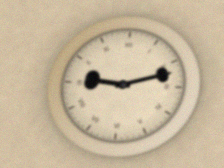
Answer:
9 h 12 min
